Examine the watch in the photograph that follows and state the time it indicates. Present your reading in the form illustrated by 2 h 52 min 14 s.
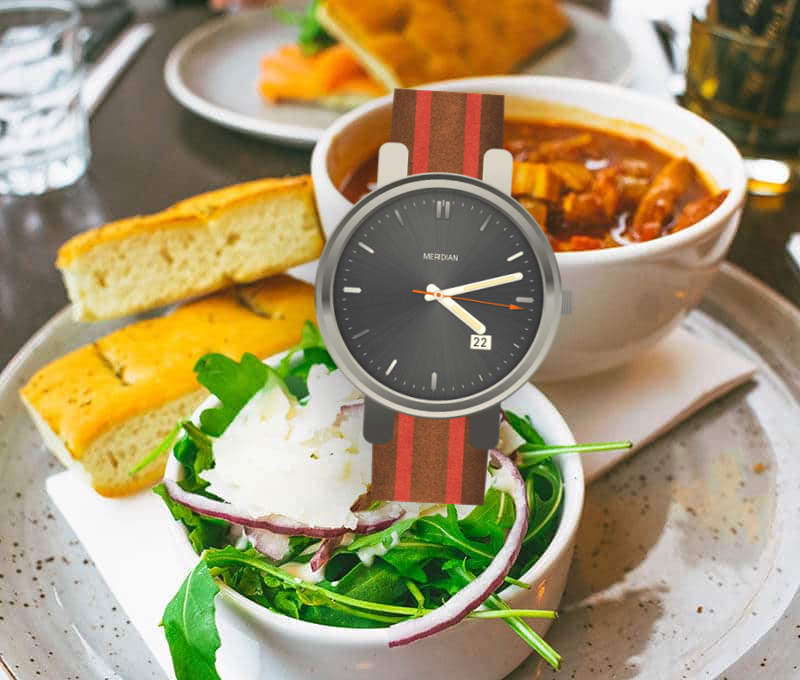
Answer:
4 h 12 min 16 s
